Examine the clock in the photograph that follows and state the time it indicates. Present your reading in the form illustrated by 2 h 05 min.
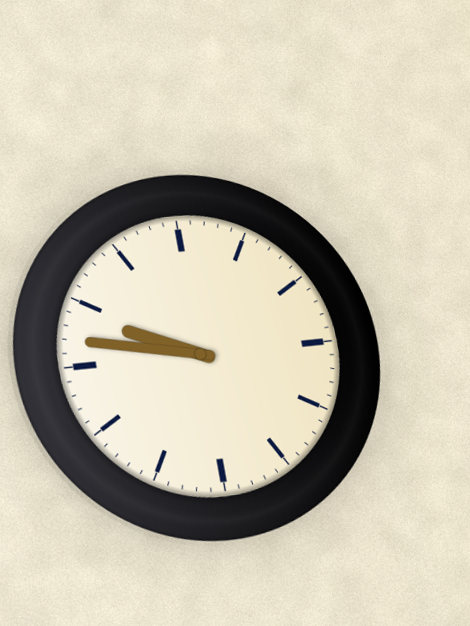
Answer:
9 h 47 min
